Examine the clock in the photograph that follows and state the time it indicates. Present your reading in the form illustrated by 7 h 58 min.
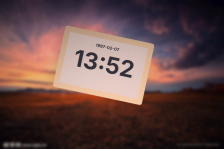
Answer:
13 h 52 min
